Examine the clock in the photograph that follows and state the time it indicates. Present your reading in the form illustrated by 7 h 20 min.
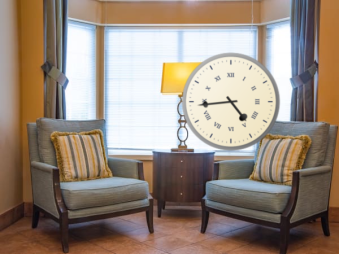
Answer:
4 h 44 min
